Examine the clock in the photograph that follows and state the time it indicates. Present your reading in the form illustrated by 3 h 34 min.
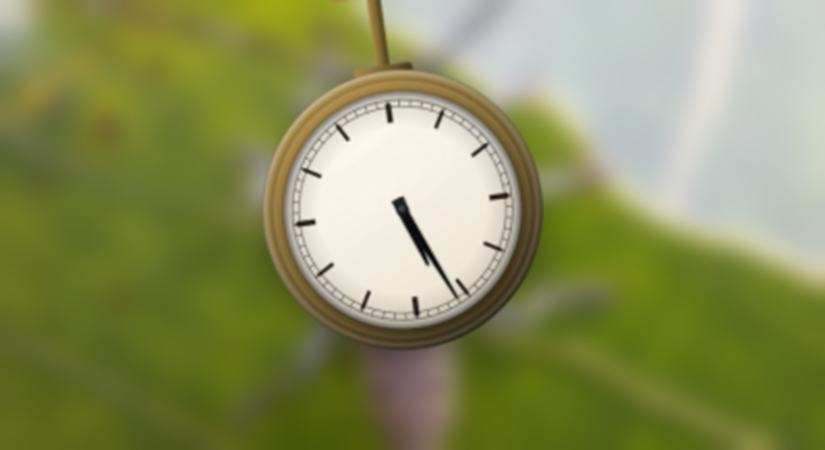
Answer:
5 h 26 min
